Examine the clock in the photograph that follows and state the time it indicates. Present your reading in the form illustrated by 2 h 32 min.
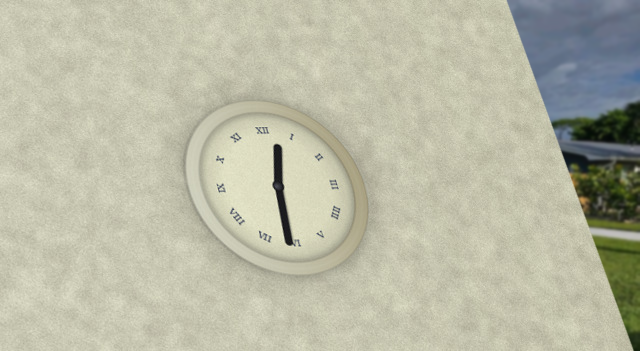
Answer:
12 h 31 min
